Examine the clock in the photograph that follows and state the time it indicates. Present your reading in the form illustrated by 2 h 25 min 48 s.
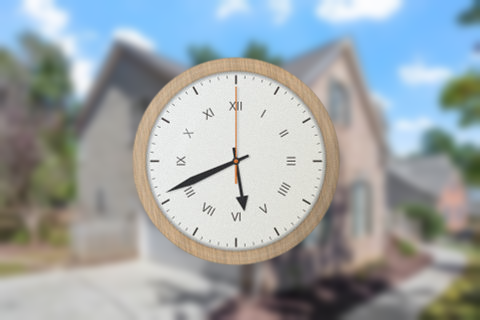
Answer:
5 h 41 min 00 s
